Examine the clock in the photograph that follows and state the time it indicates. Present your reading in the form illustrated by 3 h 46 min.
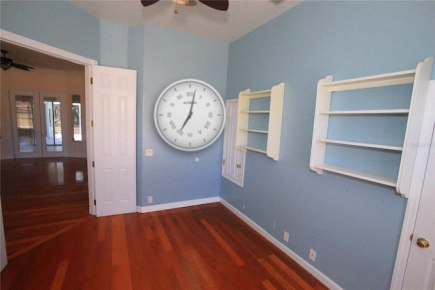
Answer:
7 h 02 min
